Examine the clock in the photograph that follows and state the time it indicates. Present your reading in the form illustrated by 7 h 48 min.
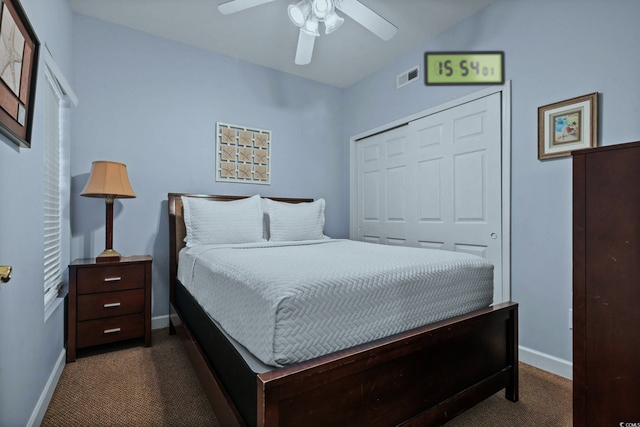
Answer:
15 h 54 min
